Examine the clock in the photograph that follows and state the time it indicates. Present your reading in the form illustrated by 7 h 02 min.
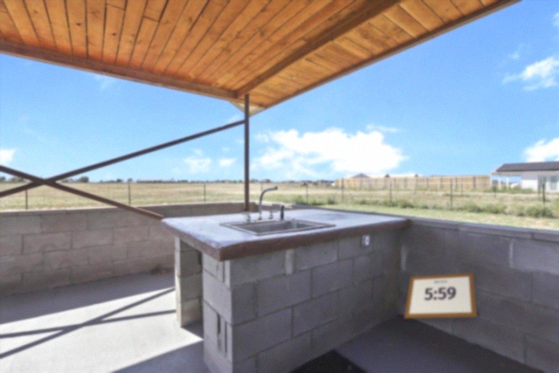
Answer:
5 h 59 min
